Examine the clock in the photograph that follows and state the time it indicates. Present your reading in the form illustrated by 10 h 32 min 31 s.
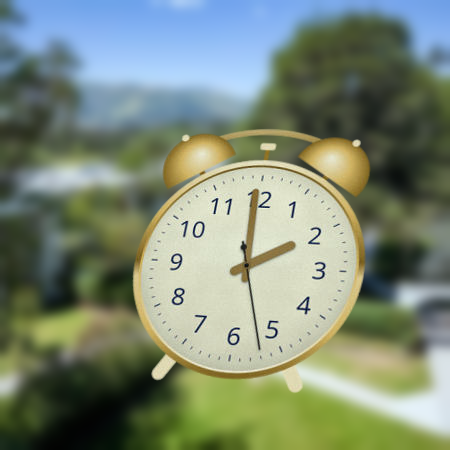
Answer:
1 h 59 min 27 s
